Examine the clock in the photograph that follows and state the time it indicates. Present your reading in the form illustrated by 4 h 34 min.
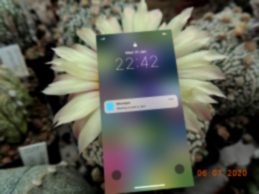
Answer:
22 h 42 min
